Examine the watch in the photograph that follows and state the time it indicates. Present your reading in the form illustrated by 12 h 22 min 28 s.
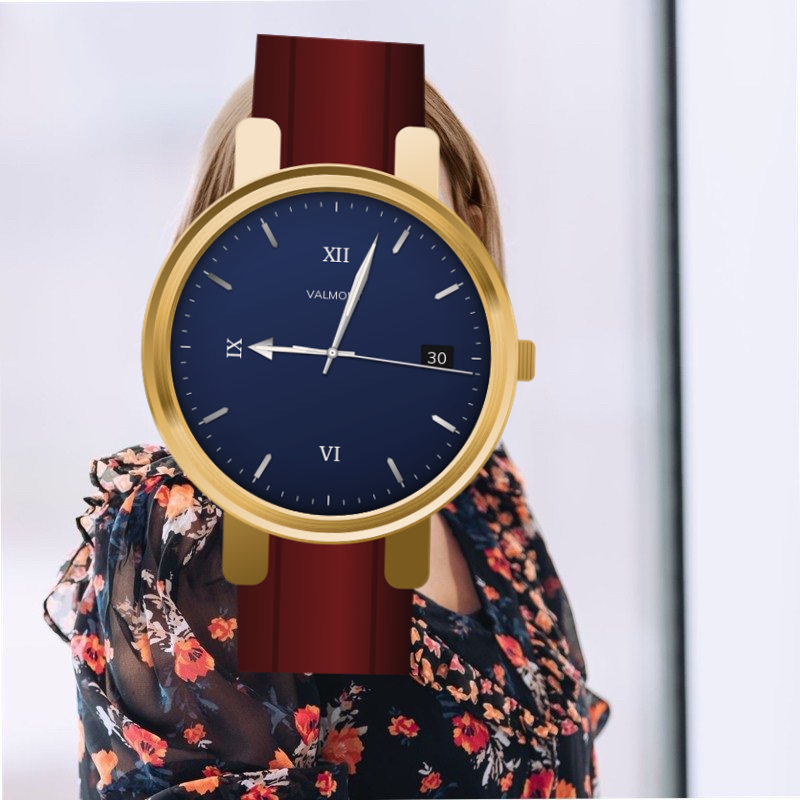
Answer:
9 h 03 min 16 s
